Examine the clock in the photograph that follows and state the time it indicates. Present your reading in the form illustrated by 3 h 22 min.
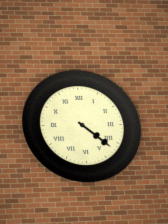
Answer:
4 h 22 min
